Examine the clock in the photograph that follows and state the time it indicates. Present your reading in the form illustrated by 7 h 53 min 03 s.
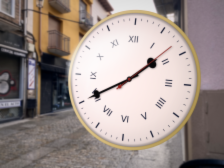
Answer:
1 h 40 min 08 s
